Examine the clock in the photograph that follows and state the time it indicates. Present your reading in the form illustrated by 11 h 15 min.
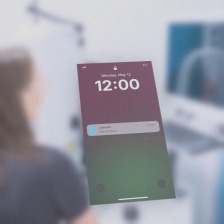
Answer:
12 h 00 min
